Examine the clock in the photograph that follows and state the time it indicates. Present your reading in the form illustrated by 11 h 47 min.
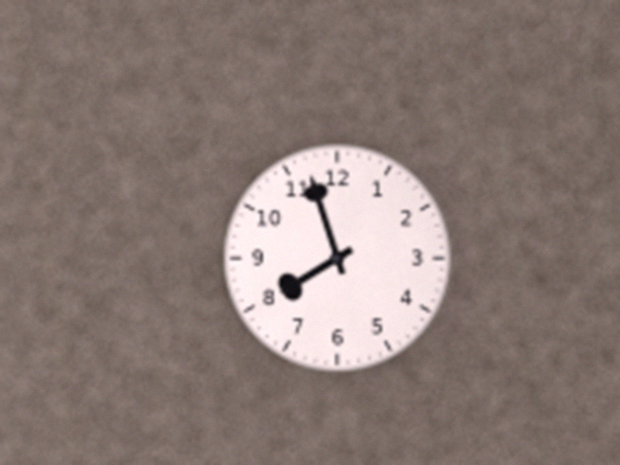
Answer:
7 h 57 min
